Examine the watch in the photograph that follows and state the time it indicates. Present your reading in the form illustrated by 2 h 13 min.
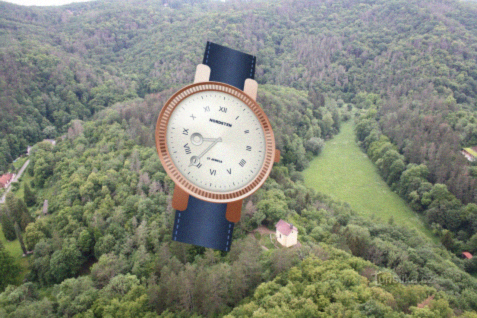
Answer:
8 h 36 min
